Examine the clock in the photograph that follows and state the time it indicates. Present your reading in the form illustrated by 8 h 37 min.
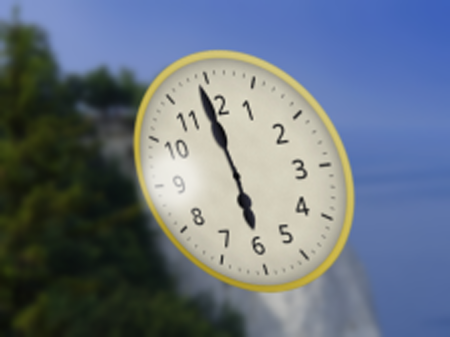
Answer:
5 h 59 min
